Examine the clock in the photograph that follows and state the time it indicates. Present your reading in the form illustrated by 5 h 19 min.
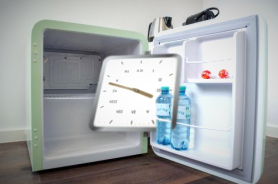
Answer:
3 h 48 min
